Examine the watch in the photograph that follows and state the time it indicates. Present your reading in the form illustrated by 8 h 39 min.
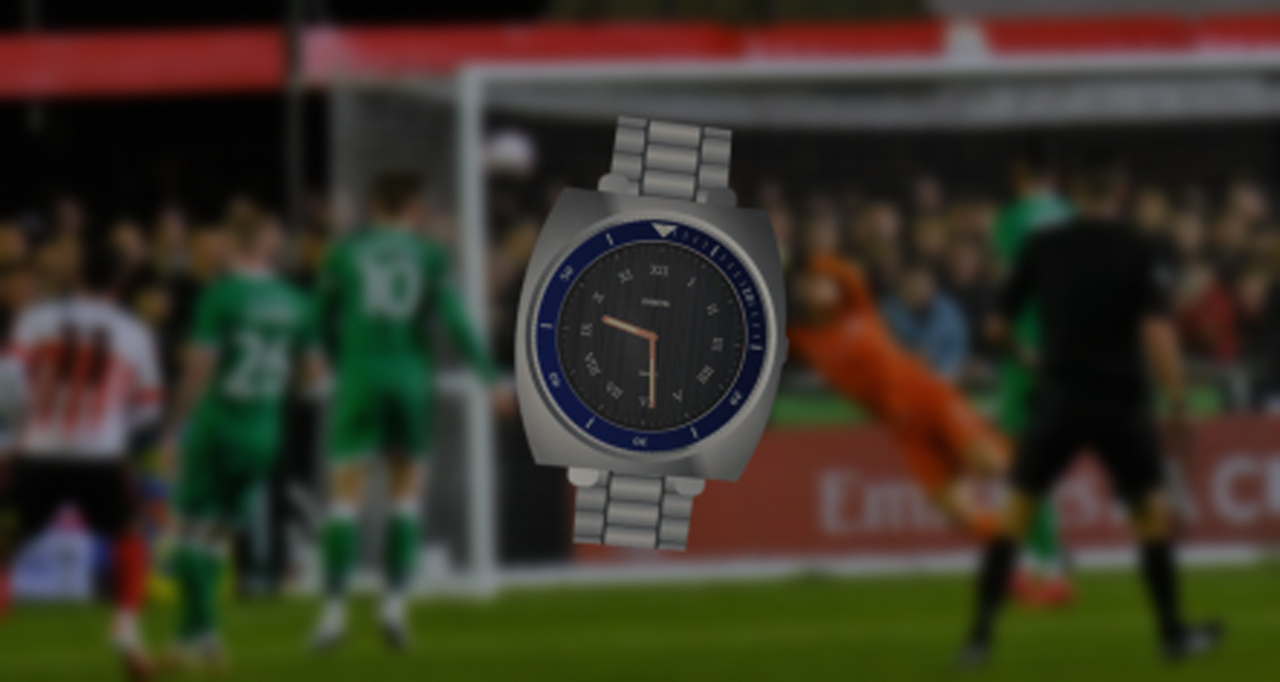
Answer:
9 h 29 min
